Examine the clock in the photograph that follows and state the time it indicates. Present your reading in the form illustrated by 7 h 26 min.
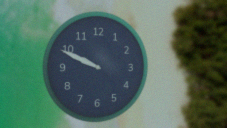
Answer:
9 h 49 min
